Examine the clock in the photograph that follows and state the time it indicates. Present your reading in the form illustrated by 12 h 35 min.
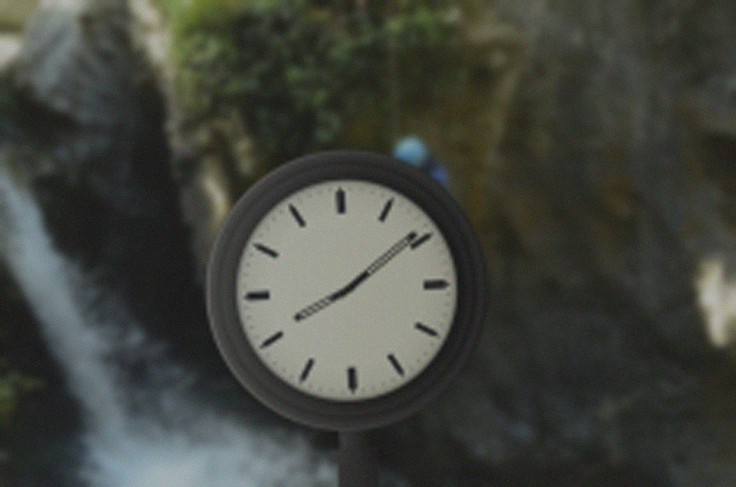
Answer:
8 h 09 min
